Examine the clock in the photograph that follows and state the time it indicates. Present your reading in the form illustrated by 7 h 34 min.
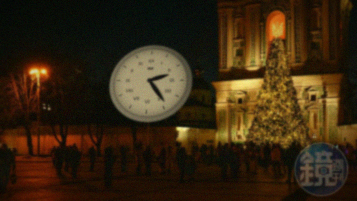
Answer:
2 h 24 min
